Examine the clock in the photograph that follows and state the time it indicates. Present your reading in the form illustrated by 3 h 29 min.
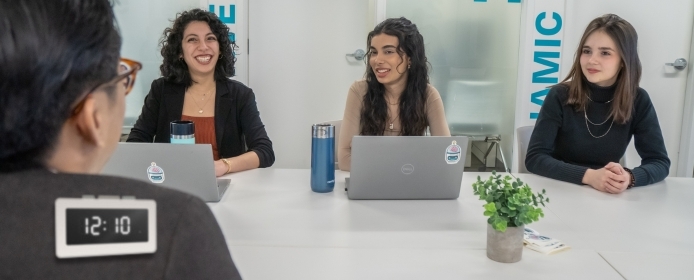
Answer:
12 h 10 min
